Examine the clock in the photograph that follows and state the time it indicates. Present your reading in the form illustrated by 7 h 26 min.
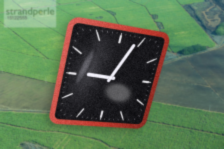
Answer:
9 h 04 min
